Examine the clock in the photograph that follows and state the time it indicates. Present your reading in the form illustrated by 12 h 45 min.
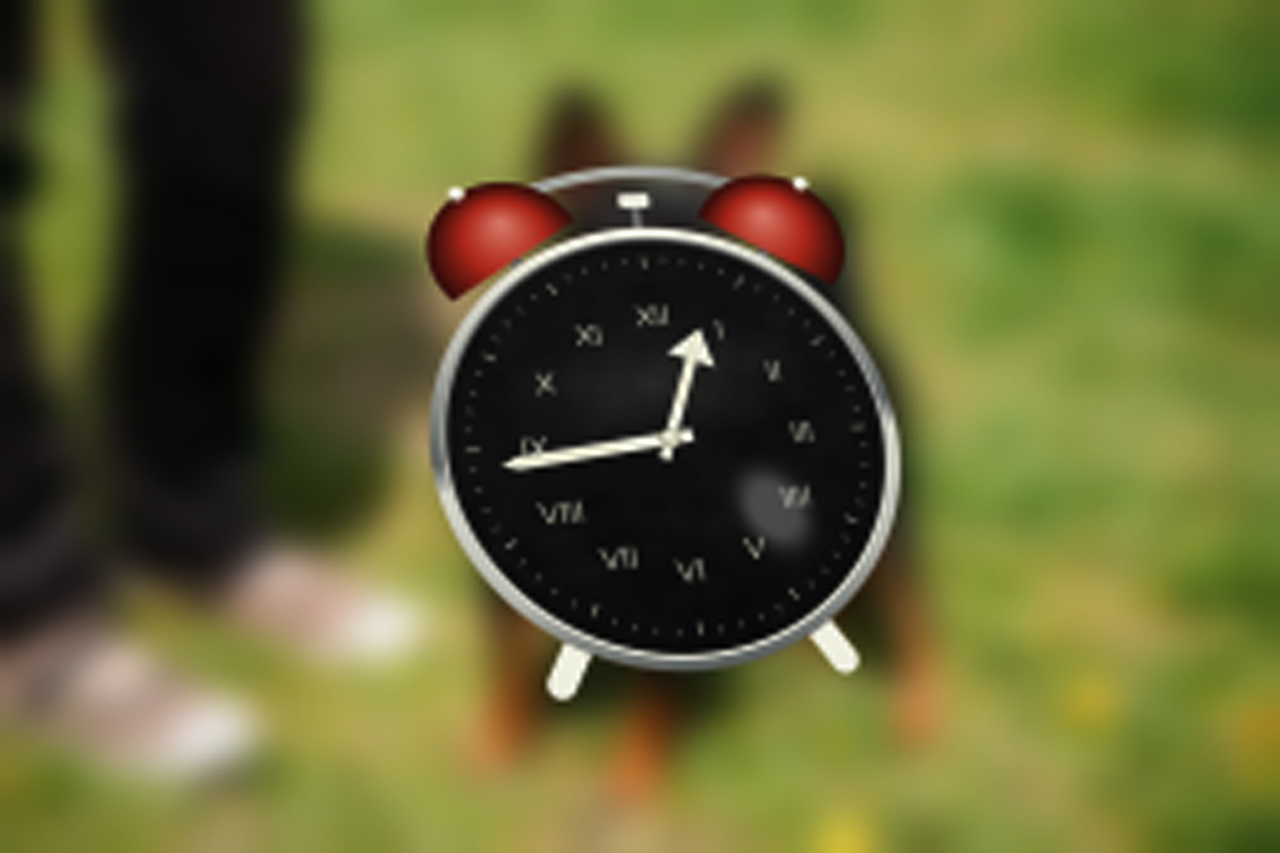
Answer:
12 h 44 min
